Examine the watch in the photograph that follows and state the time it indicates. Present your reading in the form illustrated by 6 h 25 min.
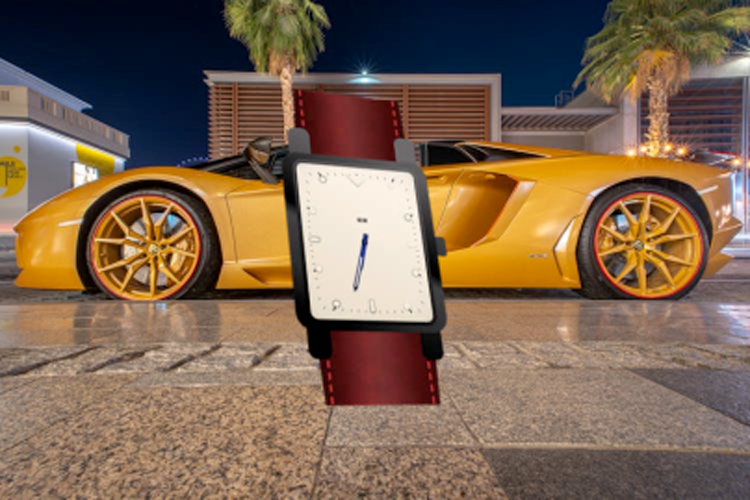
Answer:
6 h 33 min
